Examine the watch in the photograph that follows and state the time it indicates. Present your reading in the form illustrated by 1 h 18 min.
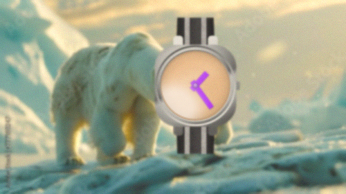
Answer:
1 h 24 min
